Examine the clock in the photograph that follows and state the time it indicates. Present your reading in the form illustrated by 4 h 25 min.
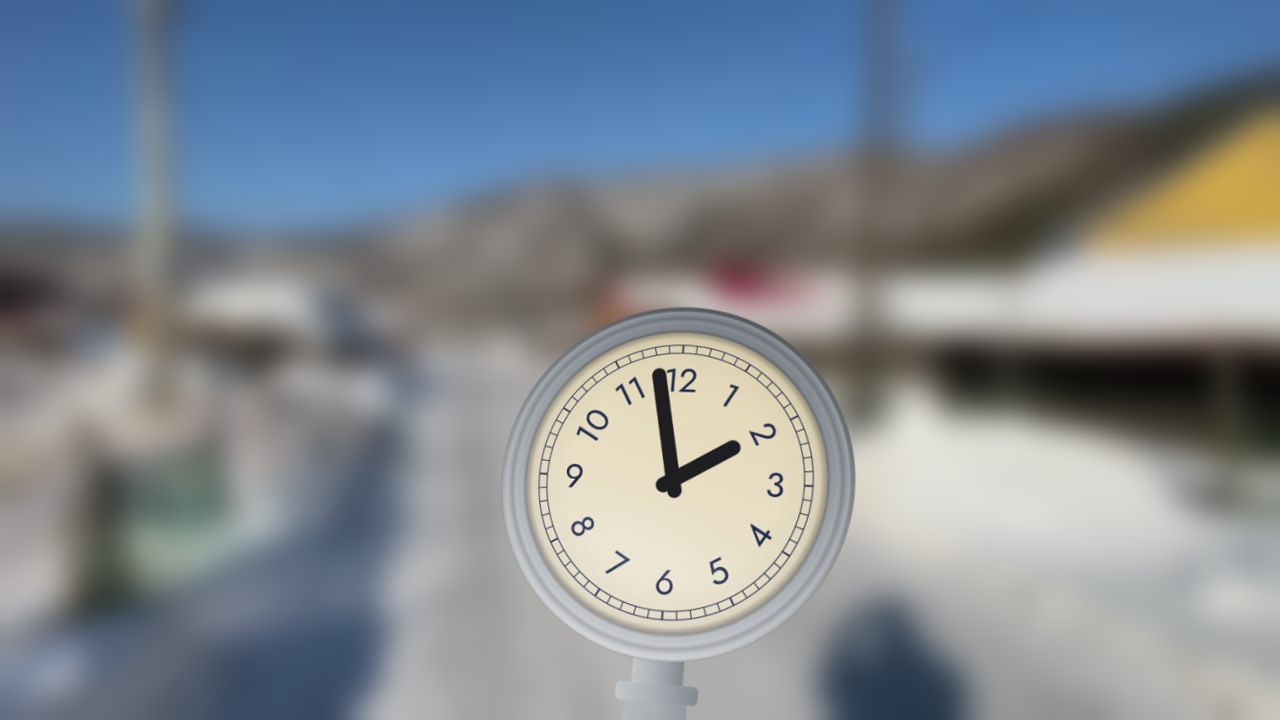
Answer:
1 h 58 min
